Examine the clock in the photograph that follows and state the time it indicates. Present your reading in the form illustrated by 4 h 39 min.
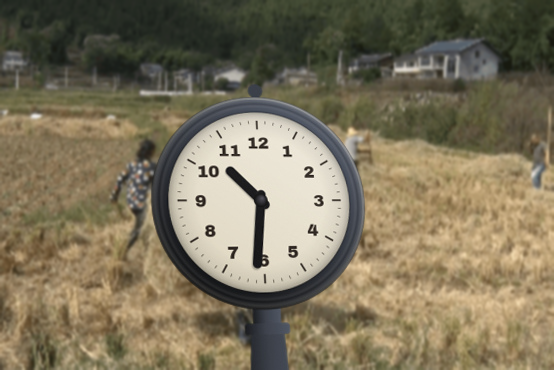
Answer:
10 h 31 min
